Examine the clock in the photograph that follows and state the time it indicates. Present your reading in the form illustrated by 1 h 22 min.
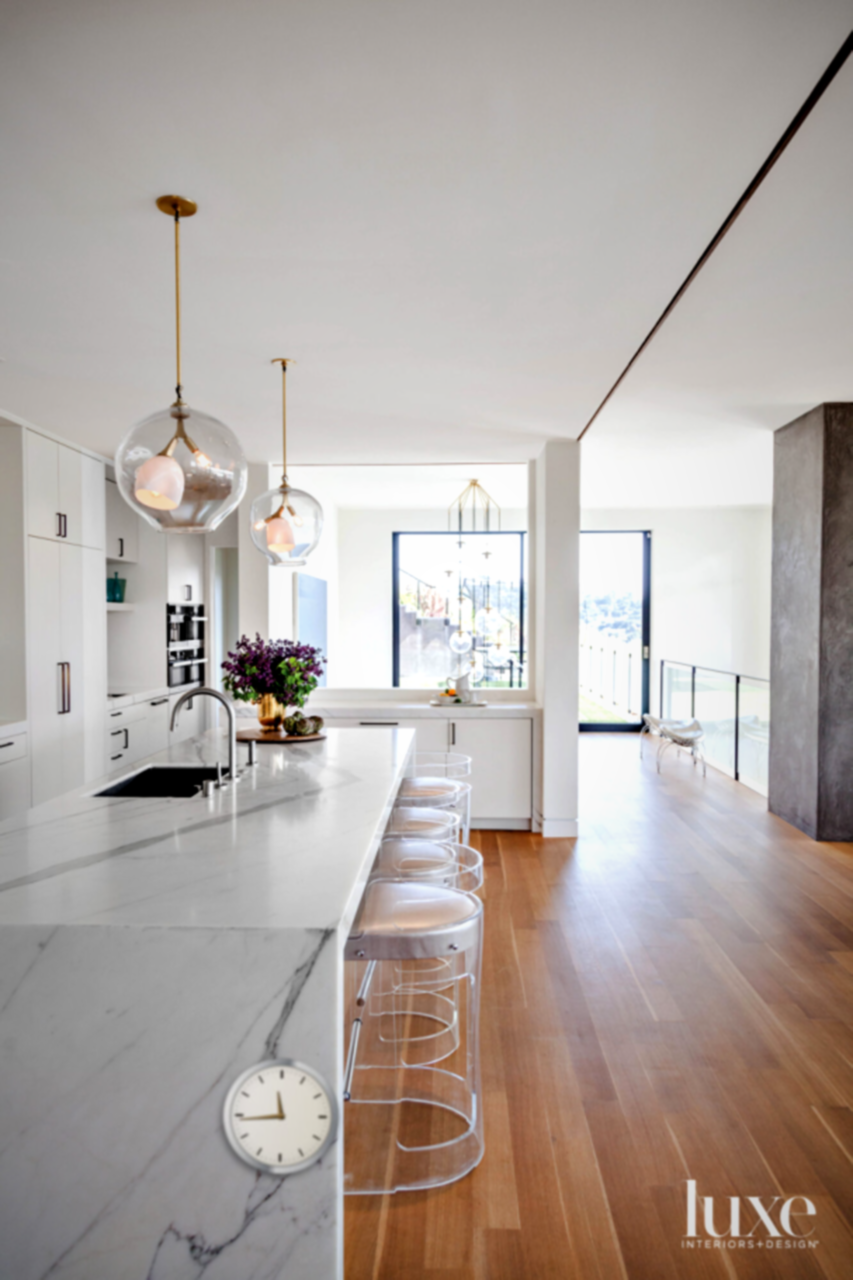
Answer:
11 h 44 min
